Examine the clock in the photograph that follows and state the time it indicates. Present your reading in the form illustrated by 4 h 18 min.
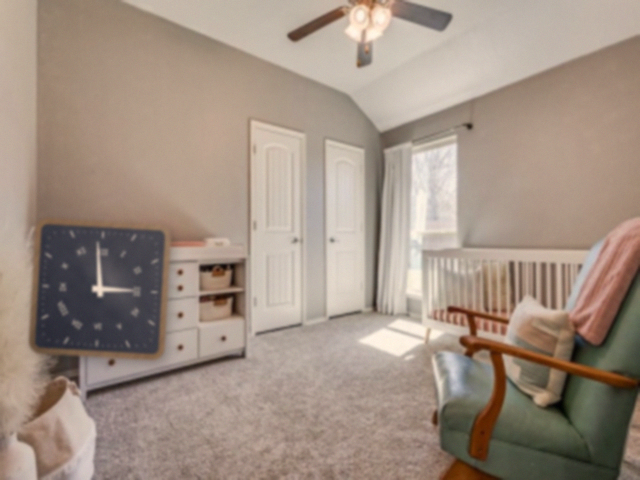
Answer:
2 h 59 min
